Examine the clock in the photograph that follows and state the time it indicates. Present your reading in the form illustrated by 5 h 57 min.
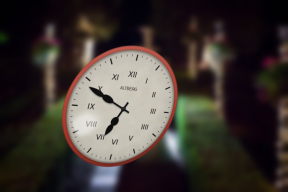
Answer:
6 h 49 min
